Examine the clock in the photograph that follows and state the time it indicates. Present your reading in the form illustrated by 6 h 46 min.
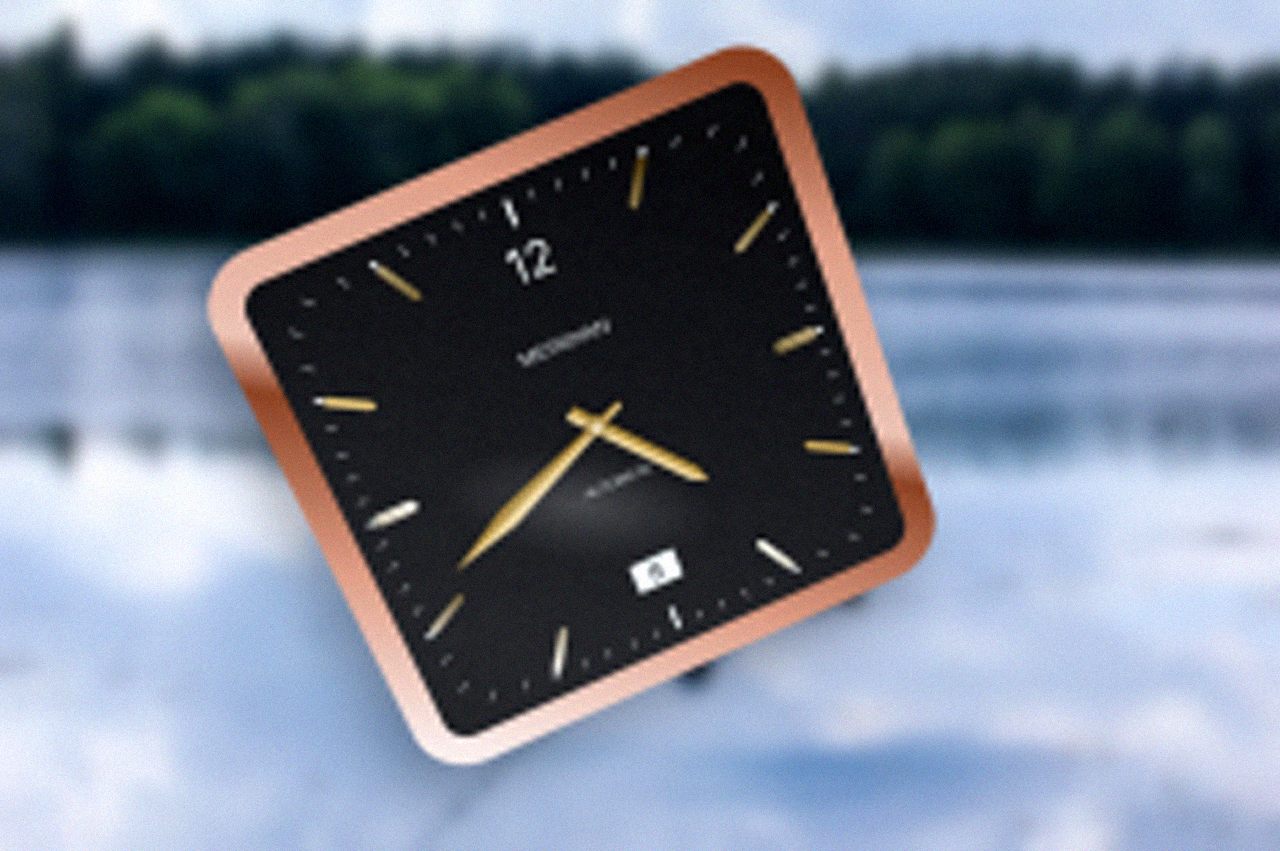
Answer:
4 h 41 min
